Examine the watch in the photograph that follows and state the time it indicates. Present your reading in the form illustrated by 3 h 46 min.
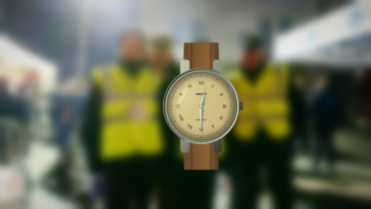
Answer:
12 h 30 min
